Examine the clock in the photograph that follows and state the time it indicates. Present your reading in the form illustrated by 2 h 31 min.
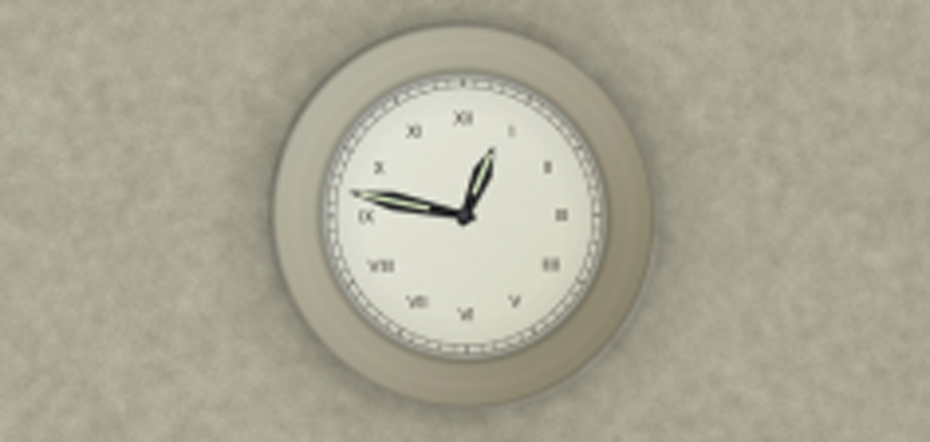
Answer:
12 h 47 min
